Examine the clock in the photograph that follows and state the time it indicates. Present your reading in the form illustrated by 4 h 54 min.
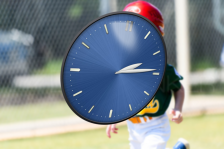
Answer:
2 h 14 min
